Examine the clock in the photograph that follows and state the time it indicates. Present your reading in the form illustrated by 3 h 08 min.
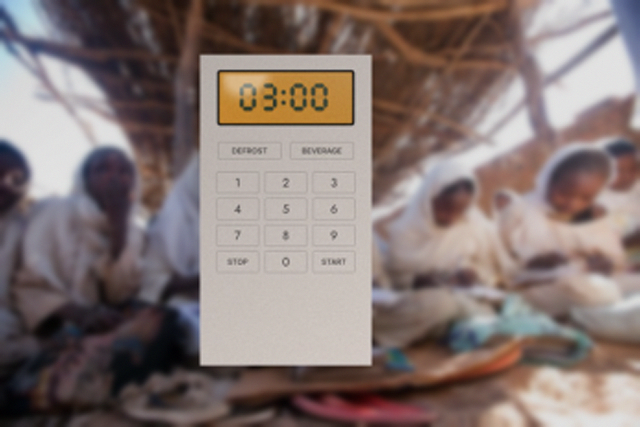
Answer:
3 h 00 min
